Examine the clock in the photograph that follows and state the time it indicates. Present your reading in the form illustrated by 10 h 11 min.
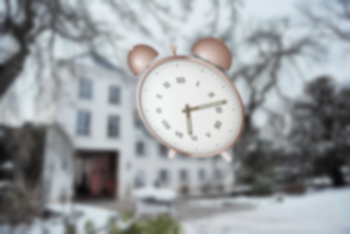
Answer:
6 h 13 min
